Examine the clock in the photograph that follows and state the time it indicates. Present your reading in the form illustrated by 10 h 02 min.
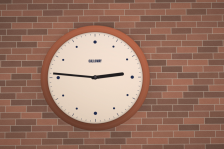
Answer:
2 h 46 min
